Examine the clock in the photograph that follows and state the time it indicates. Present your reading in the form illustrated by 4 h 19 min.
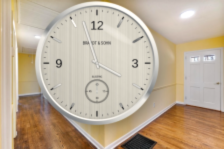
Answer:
3 h 57 min
